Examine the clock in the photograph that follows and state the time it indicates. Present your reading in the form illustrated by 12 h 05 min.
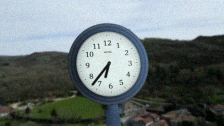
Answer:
6 h 37 min
